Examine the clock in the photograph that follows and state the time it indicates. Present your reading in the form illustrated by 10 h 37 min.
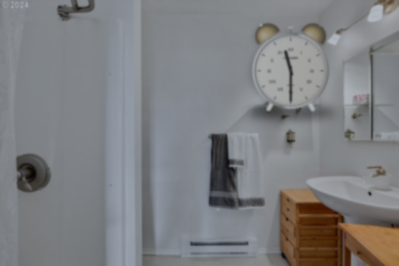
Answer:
11 h 30 min
